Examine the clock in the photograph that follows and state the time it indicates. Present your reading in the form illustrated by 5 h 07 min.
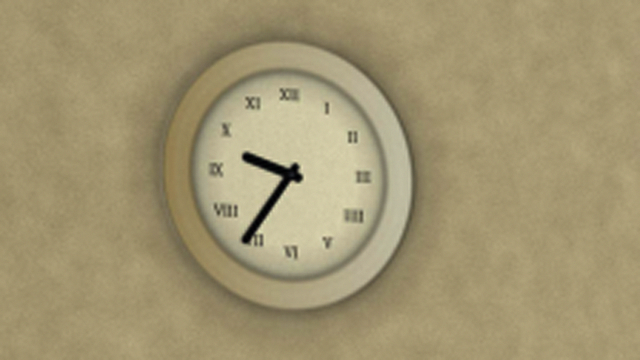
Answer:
9 h 36 min
